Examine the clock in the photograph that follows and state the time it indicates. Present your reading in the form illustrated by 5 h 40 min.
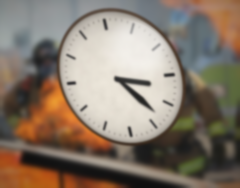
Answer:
3 h 23 min
